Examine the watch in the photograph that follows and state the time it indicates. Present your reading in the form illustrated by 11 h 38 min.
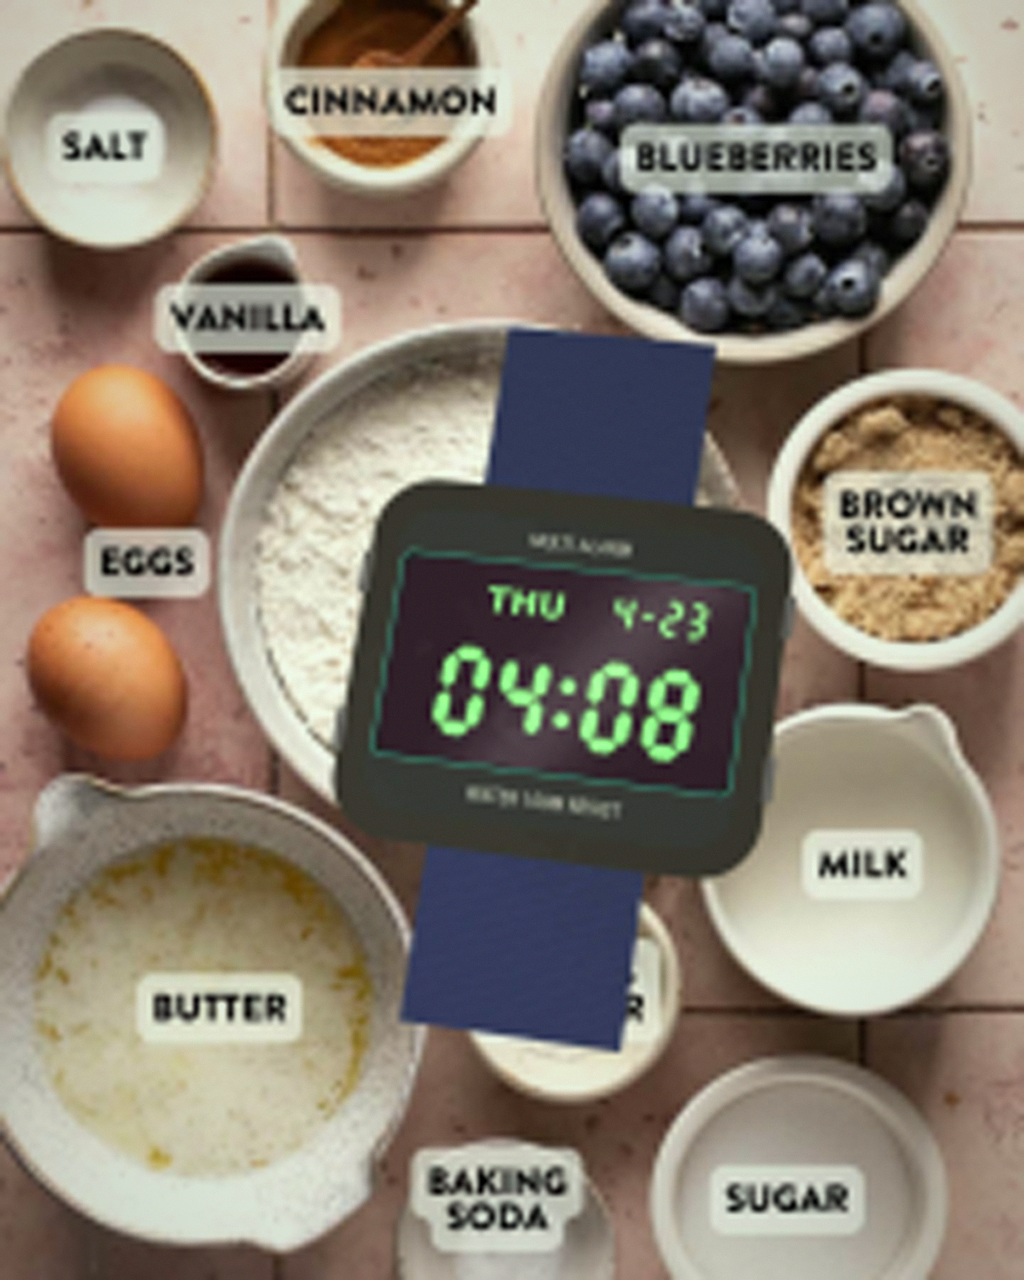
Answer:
4 h 08 min
